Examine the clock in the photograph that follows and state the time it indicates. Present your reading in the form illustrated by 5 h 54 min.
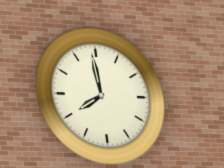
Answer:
7 h 59 min
